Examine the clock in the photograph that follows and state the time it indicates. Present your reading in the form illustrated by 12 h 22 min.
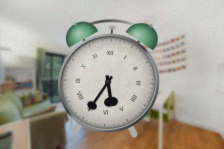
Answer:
5 h 35 min
